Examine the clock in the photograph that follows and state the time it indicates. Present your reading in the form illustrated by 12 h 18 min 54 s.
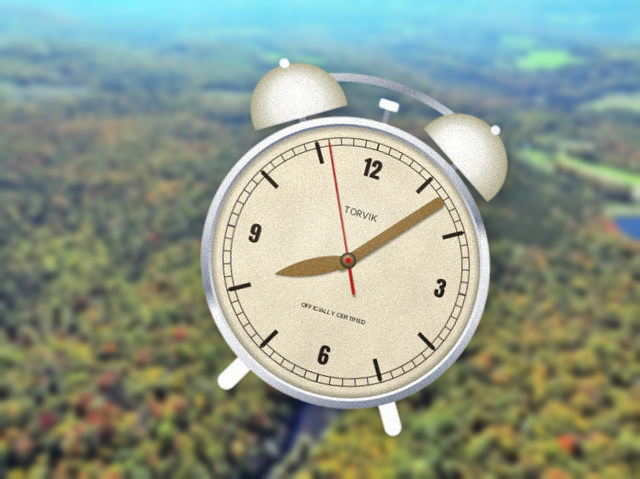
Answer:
8 h 06 min 56 s
